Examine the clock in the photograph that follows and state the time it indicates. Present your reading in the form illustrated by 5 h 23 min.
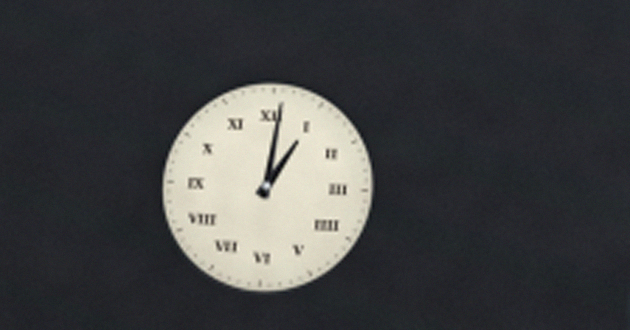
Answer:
1 h 01 min
